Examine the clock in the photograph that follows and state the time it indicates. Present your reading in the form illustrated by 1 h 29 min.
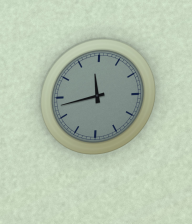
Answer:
11 h 43 min
